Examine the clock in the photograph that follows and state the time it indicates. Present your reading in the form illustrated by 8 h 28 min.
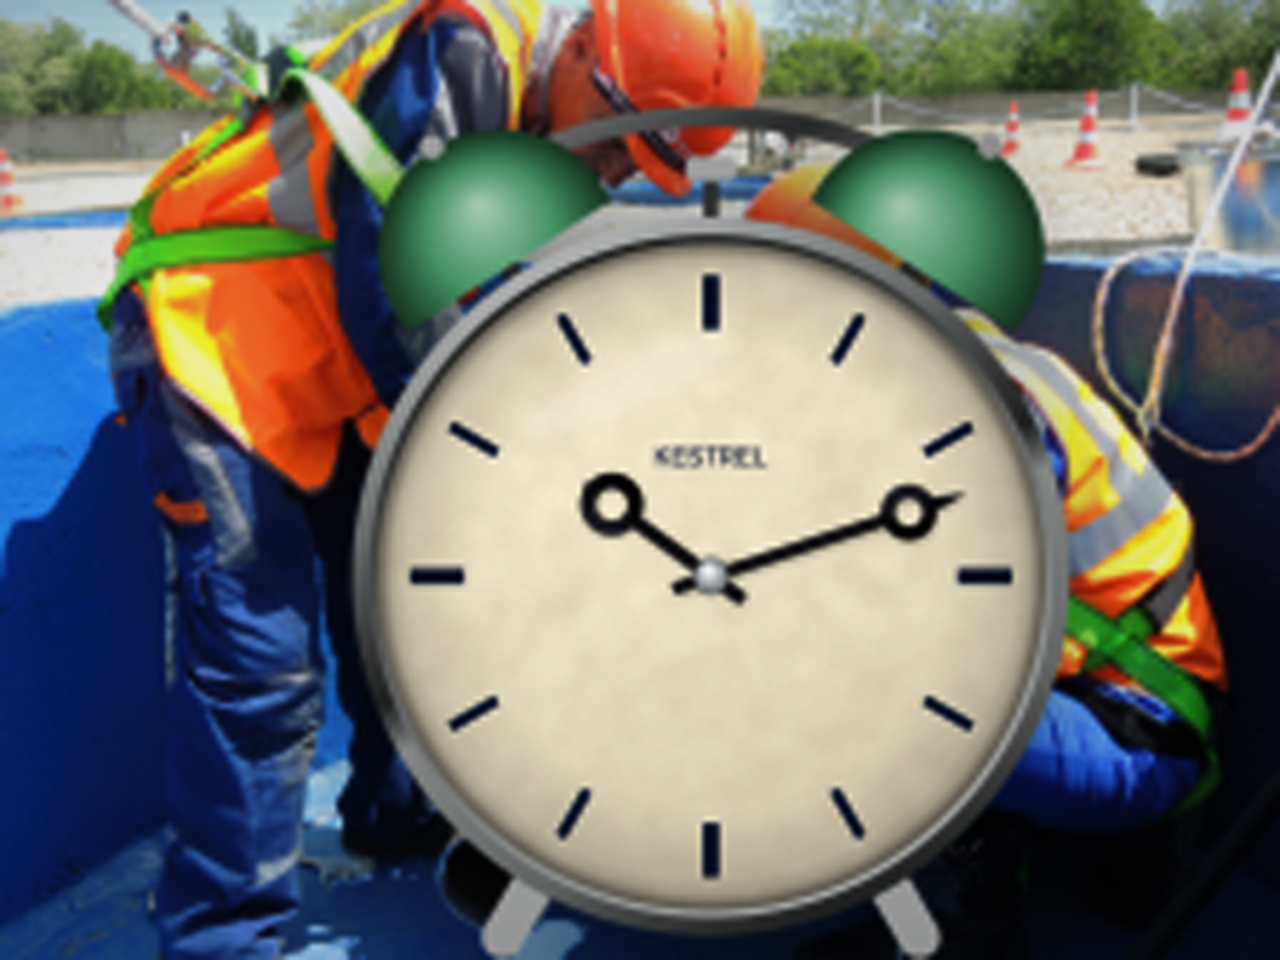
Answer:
10 h 12 min
